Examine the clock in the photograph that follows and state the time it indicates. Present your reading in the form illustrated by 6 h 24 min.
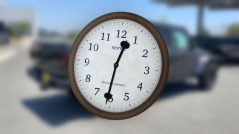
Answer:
12 h 31 min
